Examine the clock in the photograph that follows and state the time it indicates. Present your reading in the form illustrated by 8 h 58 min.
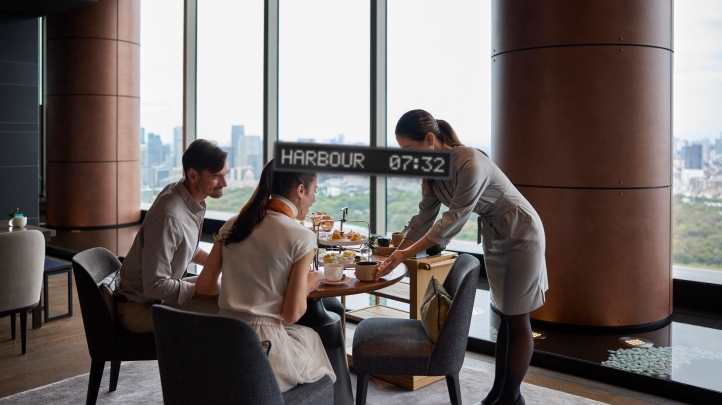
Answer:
7 h 32 min
